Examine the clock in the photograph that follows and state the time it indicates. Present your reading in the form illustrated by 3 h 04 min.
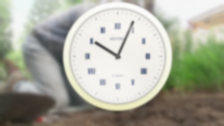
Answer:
10 h 04 min
